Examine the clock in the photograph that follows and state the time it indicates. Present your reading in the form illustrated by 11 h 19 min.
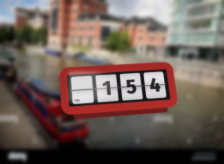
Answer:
1 h 54 min
